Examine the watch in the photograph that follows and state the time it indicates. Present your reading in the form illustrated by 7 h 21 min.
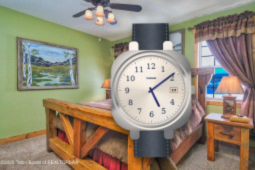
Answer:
5 h 09 min
